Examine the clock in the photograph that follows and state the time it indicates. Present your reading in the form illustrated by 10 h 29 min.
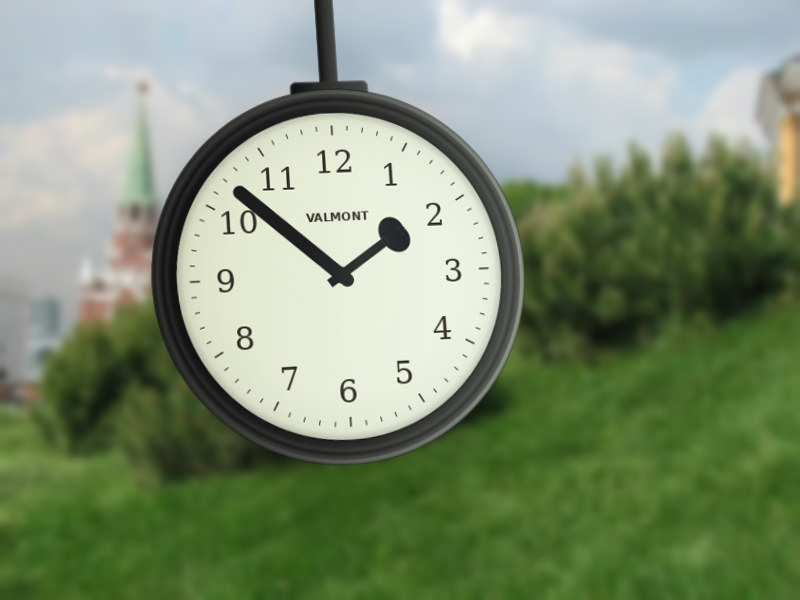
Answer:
1 h 52 min
